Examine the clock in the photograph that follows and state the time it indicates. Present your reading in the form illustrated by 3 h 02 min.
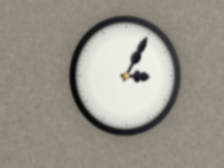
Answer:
3 h 05 min
